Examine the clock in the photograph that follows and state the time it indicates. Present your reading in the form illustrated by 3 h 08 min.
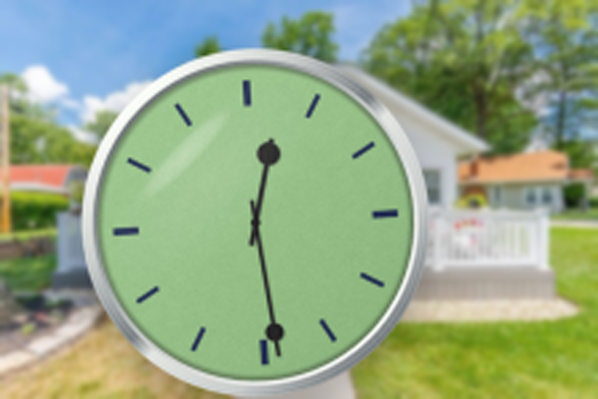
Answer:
12 h 29 min
